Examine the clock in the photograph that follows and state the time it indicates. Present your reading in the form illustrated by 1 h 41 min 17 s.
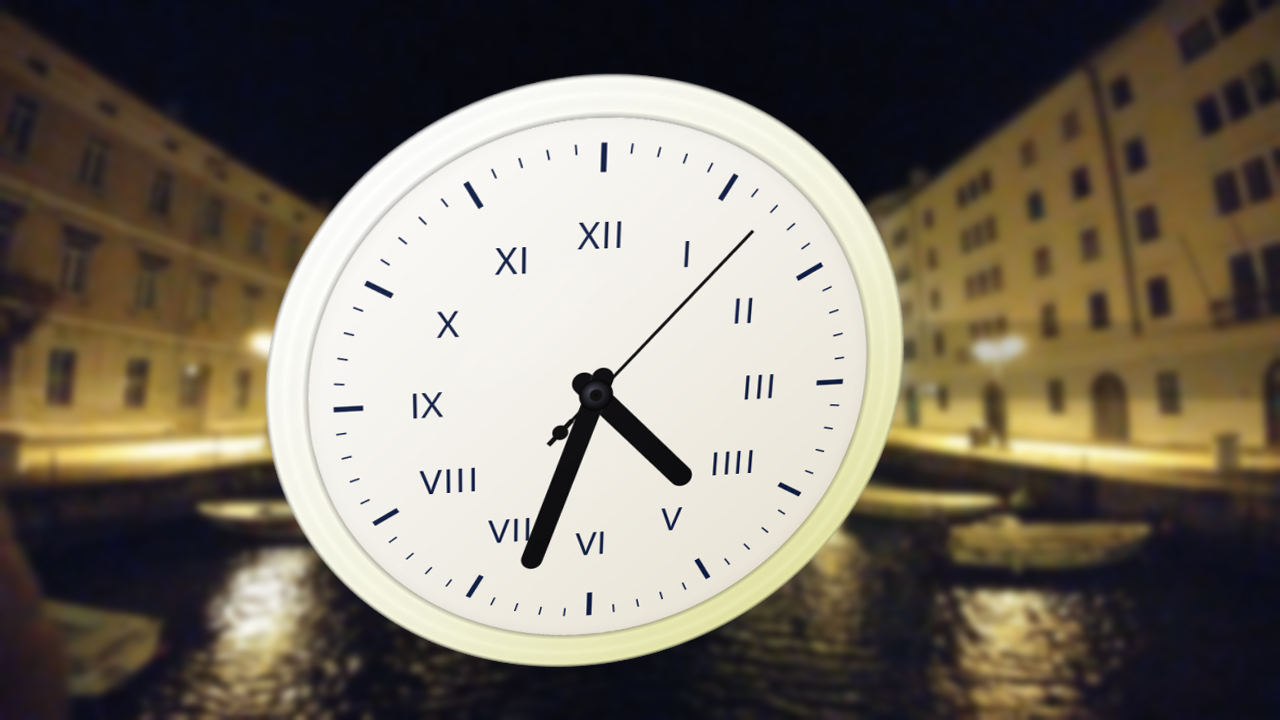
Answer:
4 h 33 min 07 s
